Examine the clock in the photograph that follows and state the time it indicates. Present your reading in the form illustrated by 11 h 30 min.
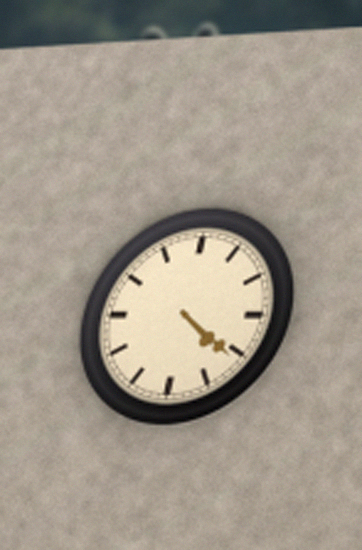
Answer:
4 h 21 min
